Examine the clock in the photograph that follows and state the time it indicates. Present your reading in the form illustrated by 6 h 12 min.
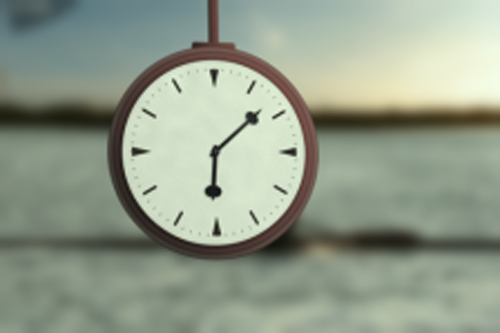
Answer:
6 h 08 min
